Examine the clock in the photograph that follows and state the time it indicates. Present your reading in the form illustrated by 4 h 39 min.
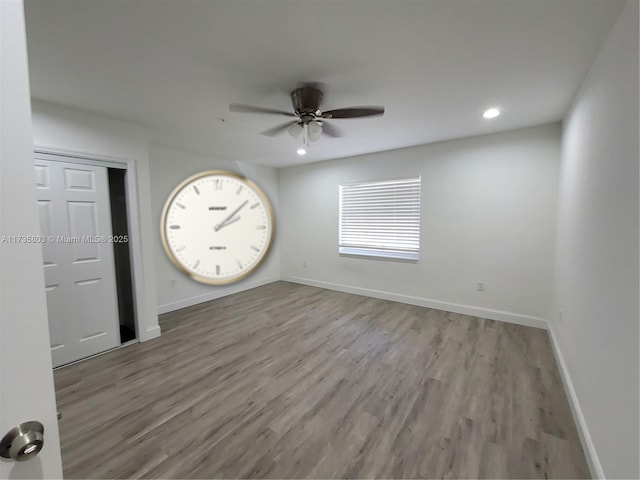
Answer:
2 h 08 min
